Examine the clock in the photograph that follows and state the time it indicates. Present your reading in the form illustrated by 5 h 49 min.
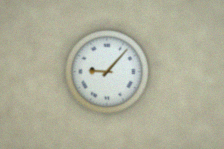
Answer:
9 h 07 min
